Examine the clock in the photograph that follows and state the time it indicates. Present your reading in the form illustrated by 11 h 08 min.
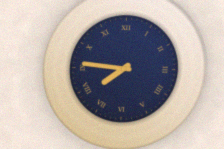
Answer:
7 h 46 min
